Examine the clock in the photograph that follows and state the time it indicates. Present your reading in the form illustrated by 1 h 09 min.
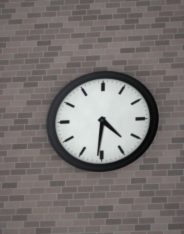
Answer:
4 h 31 min
